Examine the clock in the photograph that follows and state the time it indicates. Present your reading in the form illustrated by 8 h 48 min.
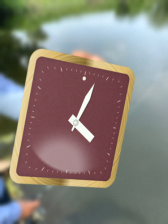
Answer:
4 h 03 min
